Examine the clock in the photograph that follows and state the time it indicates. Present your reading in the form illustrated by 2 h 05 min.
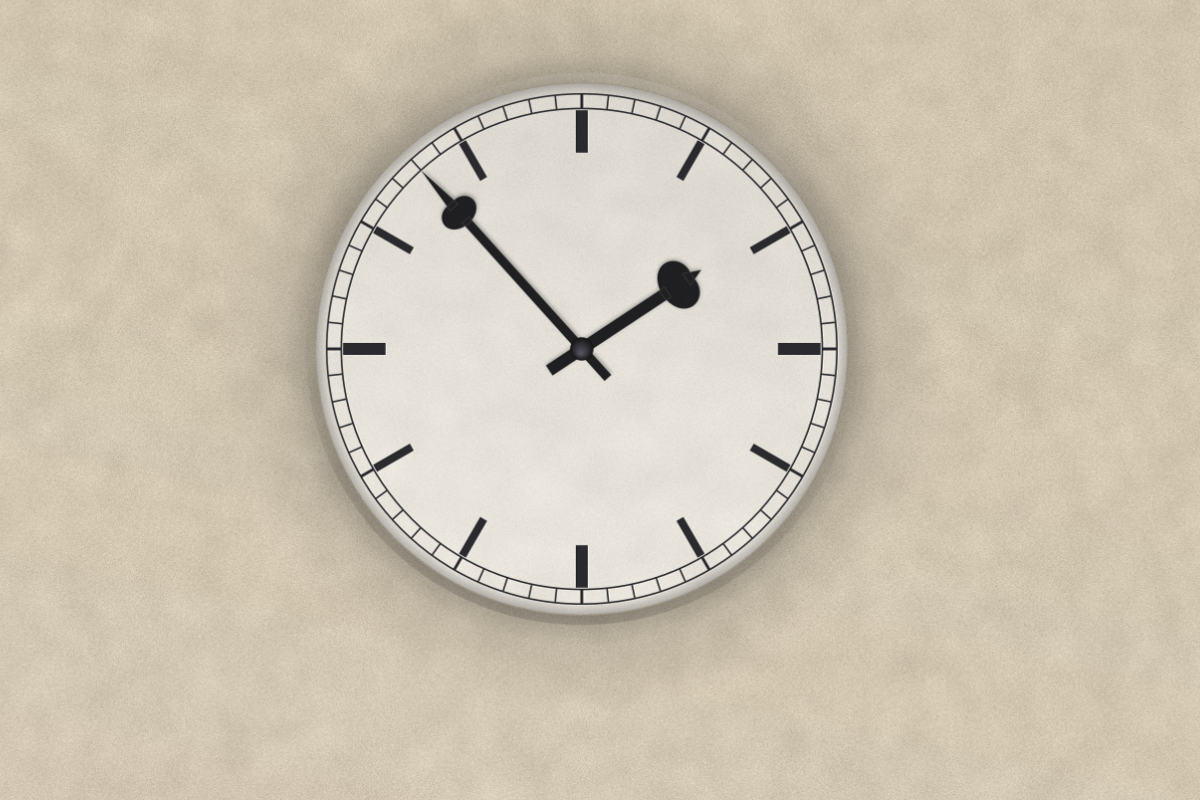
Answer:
1 h 53 min
